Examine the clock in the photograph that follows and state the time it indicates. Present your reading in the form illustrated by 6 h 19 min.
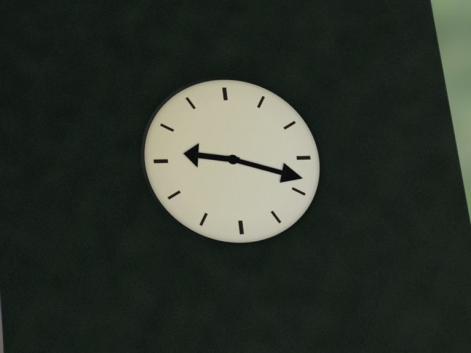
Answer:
9 h 18 min
